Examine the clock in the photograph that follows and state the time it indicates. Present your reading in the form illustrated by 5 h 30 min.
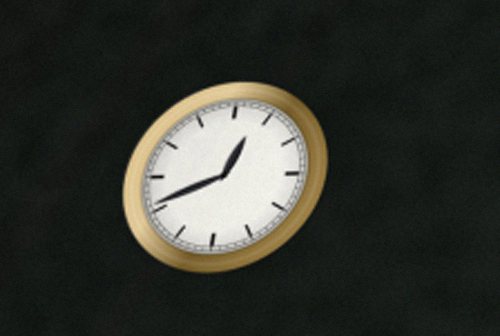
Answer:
12 h 41 min
